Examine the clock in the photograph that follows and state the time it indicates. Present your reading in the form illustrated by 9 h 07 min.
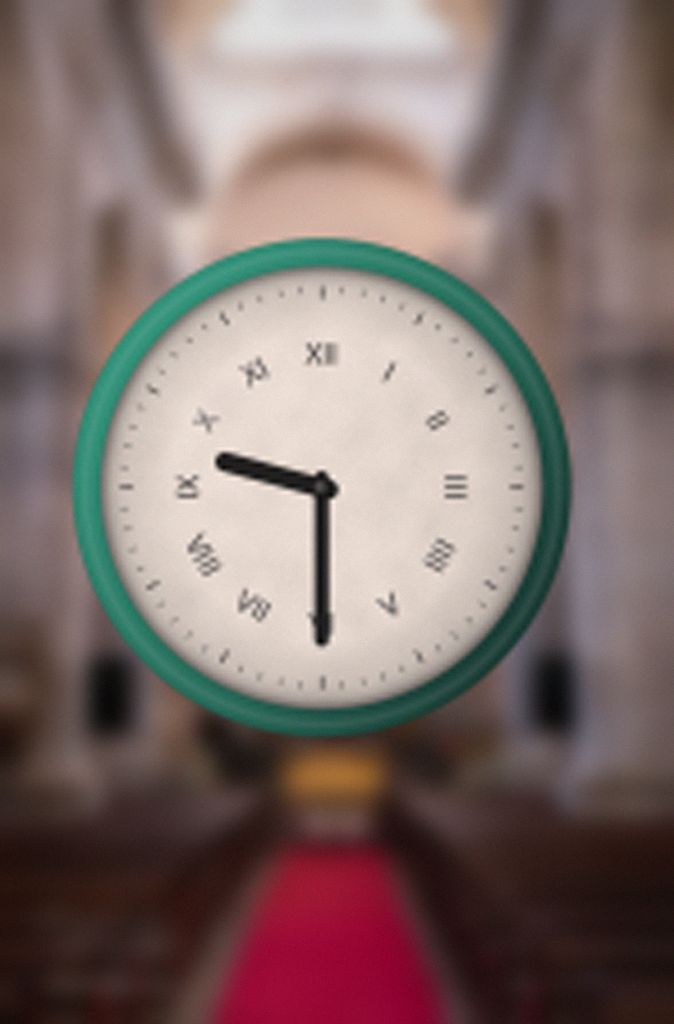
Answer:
9 h 30 min
